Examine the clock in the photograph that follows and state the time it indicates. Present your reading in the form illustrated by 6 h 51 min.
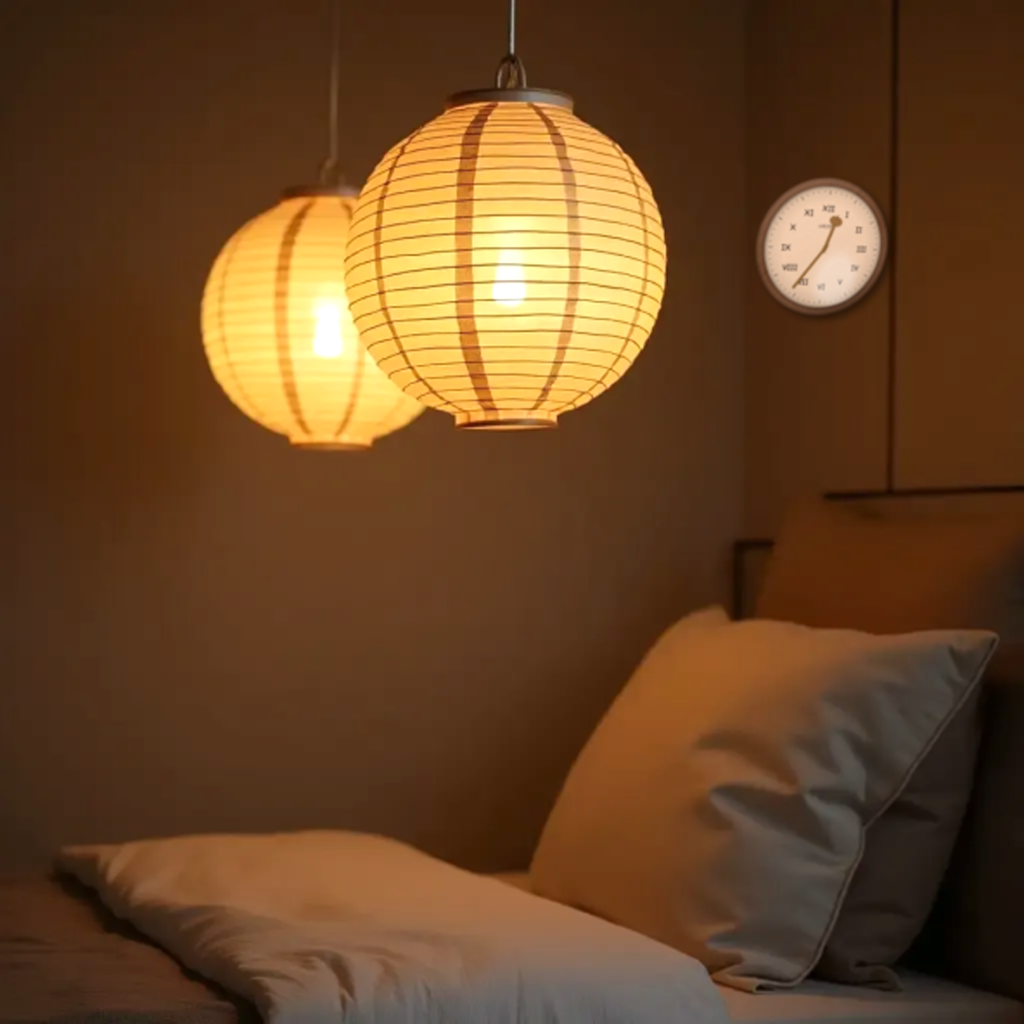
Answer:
12 h 36 min
